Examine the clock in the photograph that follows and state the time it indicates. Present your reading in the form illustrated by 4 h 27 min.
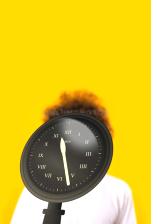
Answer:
11 h 27 min
